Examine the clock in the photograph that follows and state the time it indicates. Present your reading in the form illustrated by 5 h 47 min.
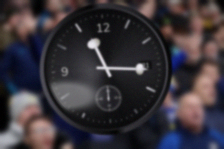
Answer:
11 h 16 min
